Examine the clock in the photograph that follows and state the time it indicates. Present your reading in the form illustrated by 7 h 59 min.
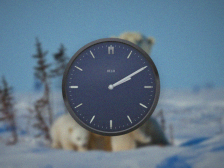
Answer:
2 h 10 min
